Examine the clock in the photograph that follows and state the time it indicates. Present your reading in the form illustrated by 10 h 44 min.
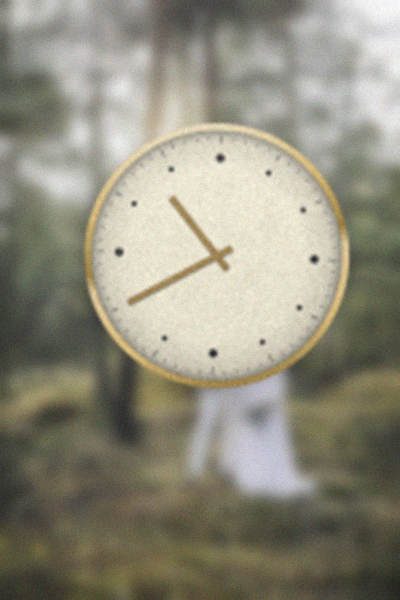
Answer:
10 h 40 min
